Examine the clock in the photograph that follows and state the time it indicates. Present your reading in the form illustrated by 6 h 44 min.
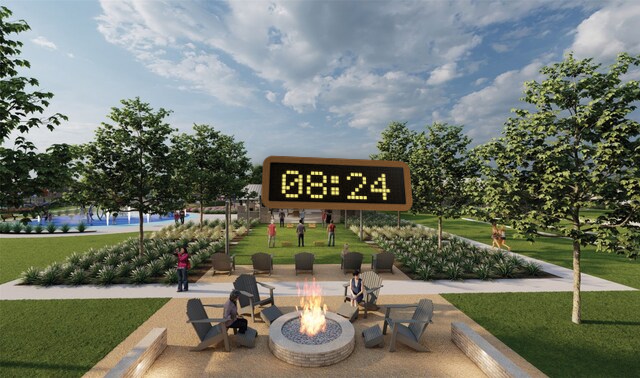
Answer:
8 h 24 min
